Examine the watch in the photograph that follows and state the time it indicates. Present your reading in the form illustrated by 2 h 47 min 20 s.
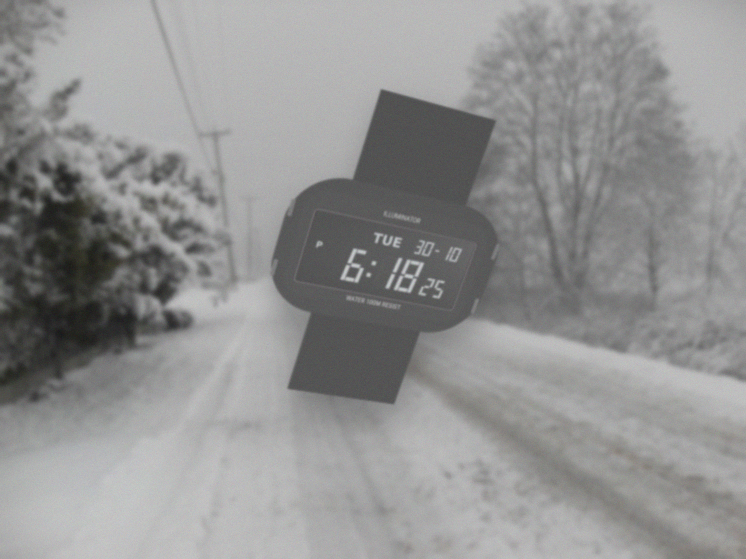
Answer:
6 h 18 min 25 s
